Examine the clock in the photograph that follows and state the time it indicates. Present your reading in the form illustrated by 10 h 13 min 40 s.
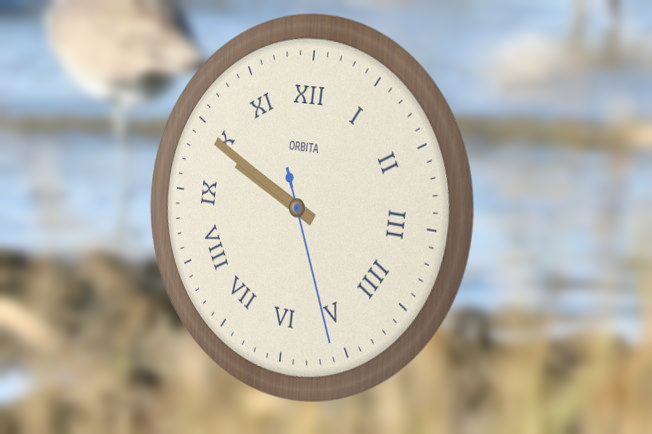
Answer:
9 h 49 min 26 s
